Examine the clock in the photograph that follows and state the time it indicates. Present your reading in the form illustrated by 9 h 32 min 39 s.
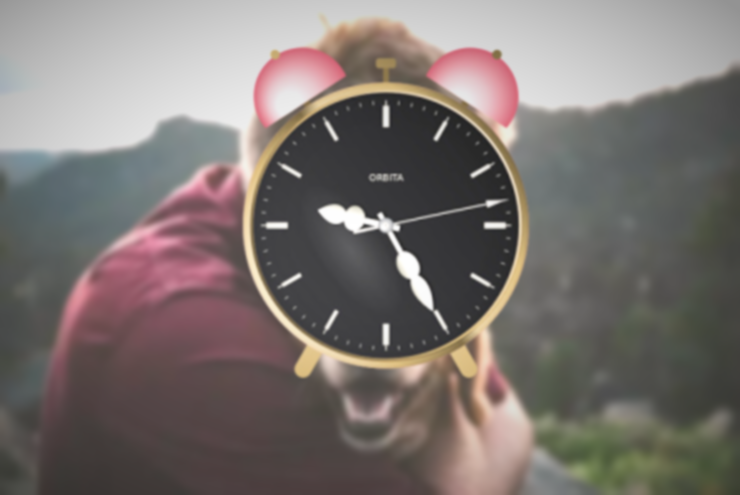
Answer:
9 h 25 min 13 s
